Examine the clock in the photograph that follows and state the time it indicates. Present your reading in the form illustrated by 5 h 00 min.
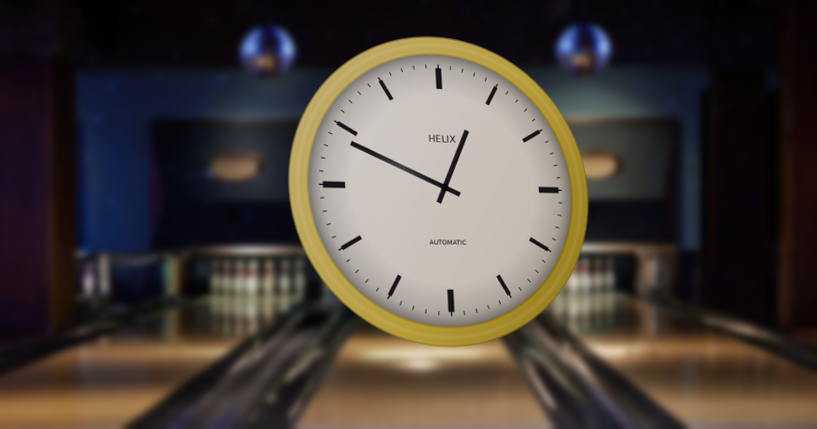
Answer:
12 h 49 min
